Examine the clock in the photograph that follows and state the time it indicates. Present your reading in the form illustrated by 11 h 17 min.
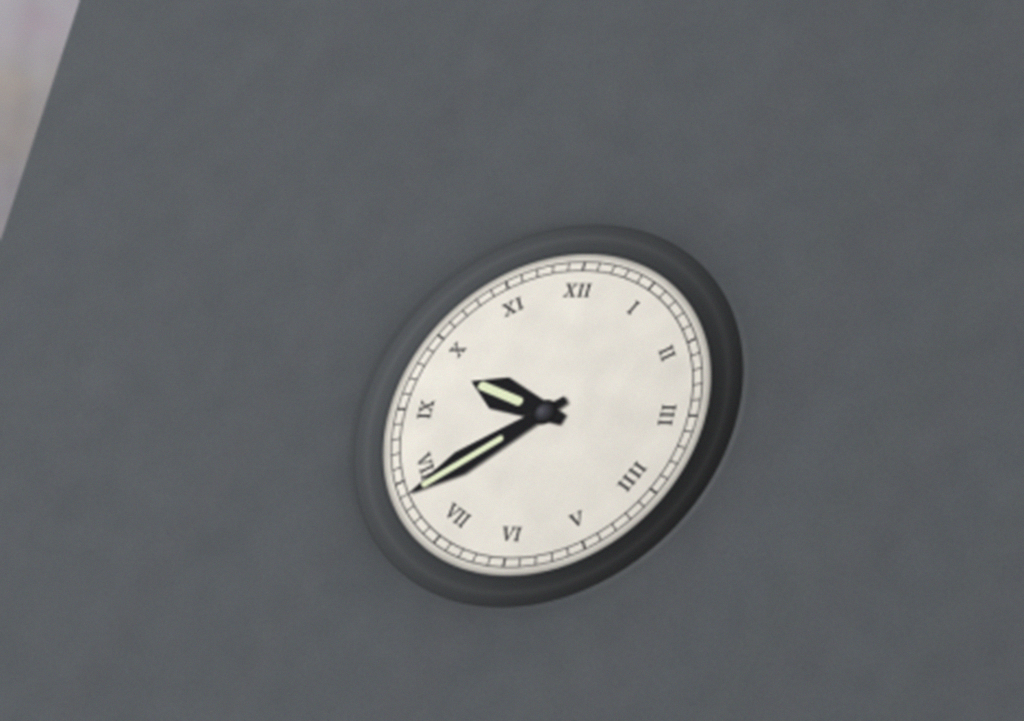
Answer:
9 h 39 min
